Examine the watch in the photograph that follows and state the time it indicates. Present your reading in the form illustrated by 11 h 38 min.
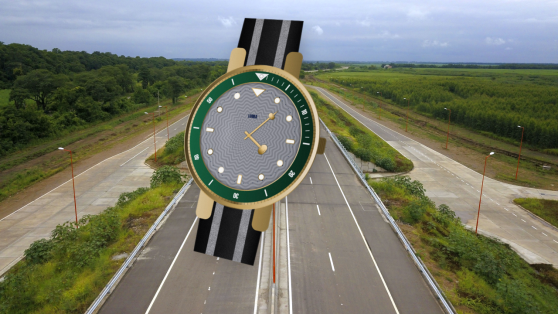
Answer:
4 h 07 min
